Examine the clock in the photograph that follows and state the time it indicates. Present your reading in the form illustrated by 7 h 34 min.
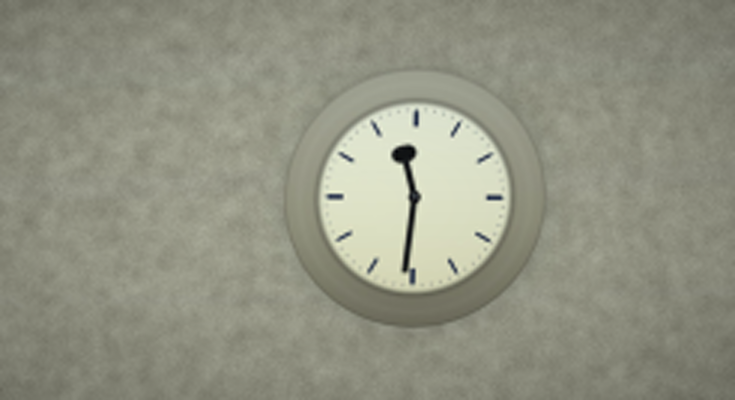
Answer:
11 h 31 min
